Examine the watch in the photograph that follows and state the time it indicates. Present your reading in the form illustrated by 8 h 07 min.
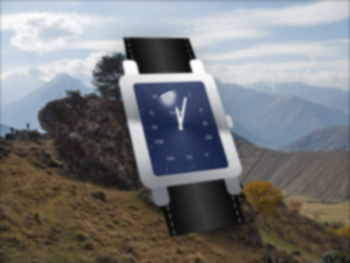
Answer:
12 h 04 min
